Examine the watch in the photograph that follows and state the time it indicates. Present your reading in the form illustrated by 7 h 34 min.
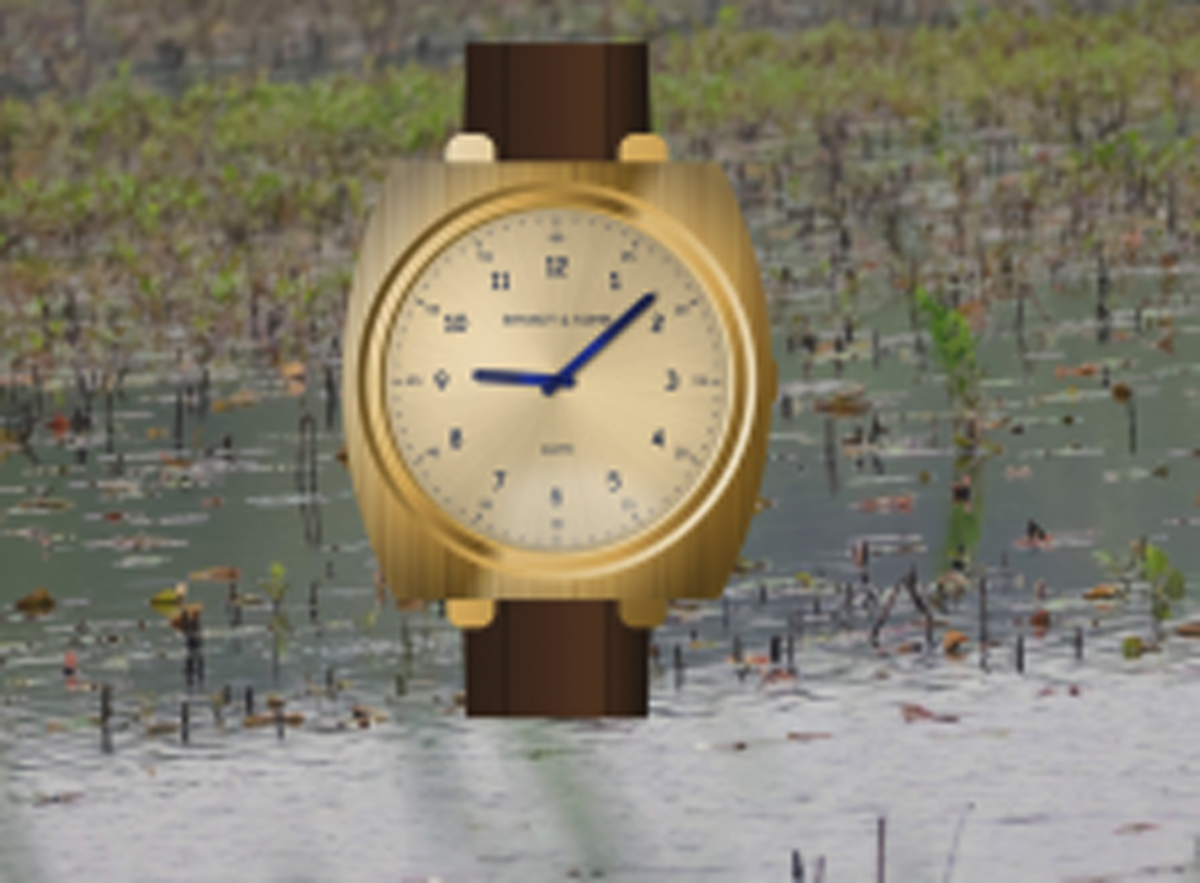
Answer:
9 h 08 min
